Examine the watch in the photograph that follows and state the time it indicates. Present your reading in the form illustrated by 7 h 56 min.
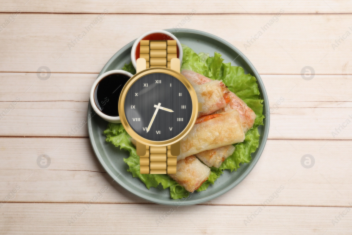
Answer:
3 h 34 min
